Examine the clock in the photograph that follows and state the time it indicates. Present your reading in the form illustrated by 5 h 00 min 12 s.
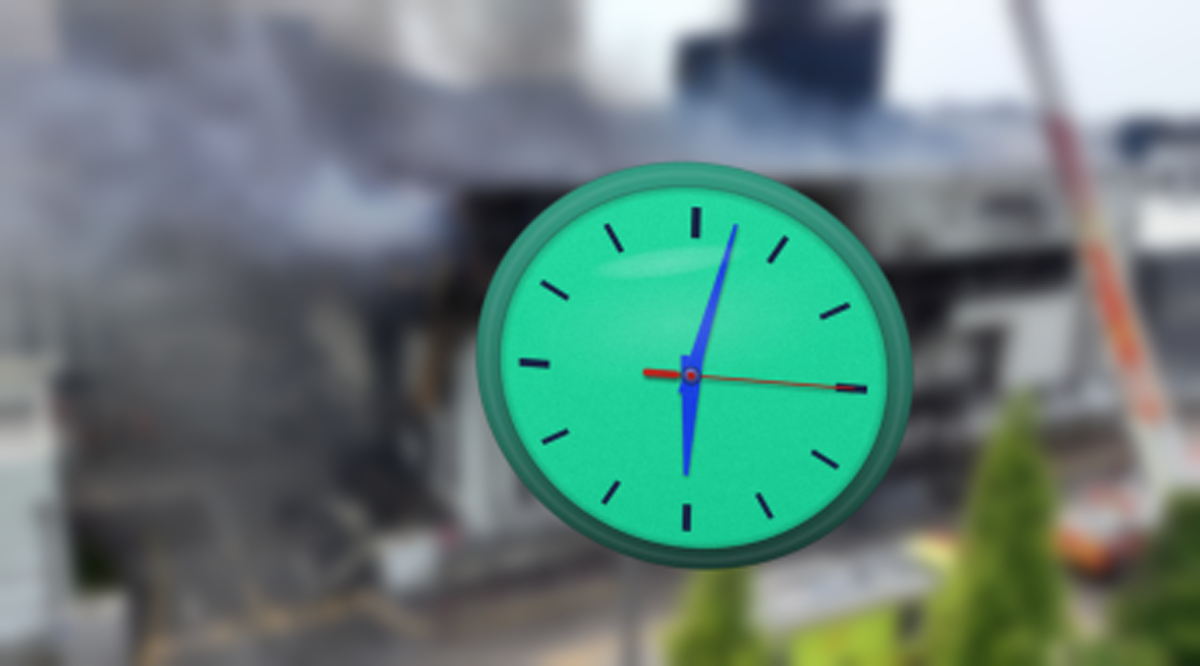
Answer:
6 h 02 min 15 s
